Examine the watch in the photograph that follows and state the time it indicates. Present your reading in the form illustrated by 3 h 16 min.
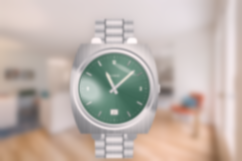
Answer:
11 h 08 min
